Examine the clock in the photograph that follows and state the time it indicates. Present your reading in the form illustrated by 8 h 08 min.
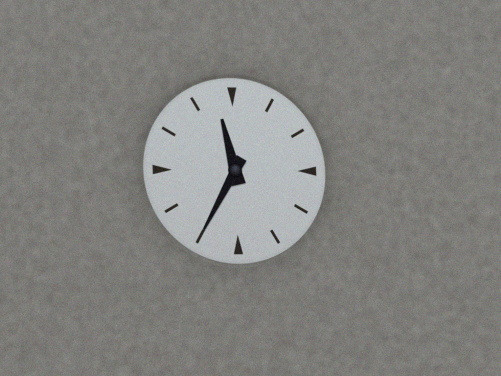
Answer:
11 h 35 min
